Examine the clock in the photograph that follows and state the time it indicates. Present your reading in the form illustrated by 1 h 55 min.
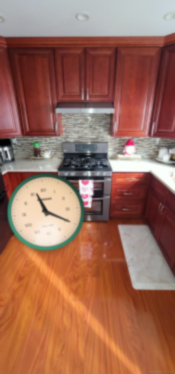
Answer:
11 h 20 min
